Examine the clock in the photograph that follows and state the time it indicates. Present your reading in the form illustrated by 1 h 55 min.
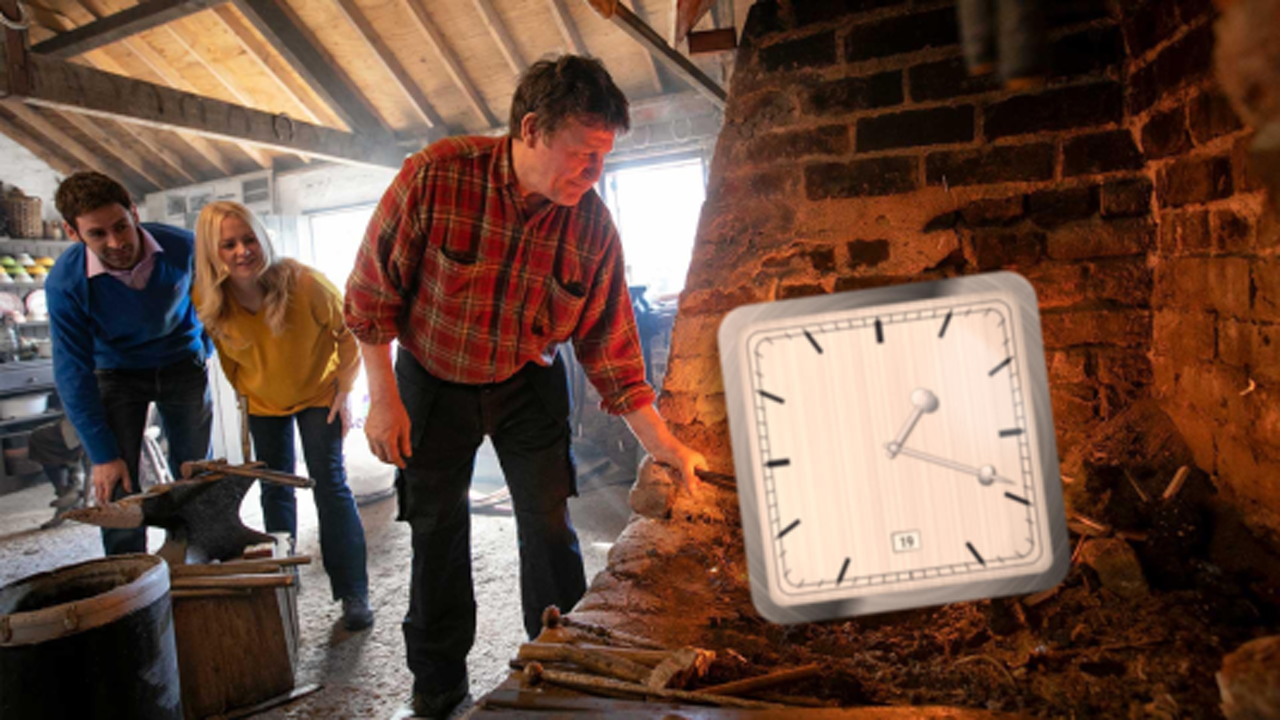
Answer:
1 h 19 min
